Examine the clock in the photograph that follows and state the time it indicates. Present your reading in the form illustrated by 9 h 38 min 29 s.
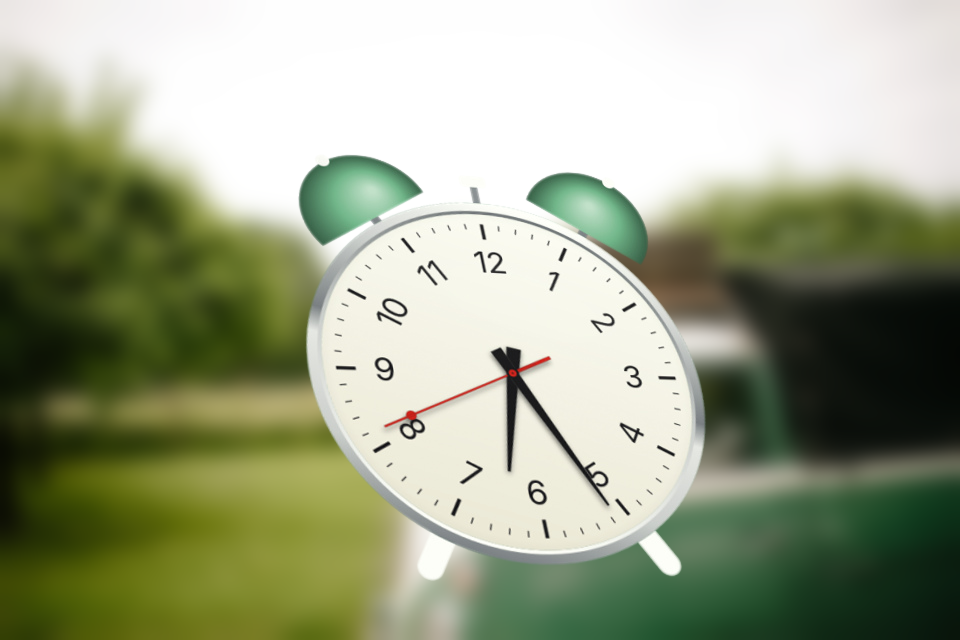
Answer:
6 h 25 min 41 s
